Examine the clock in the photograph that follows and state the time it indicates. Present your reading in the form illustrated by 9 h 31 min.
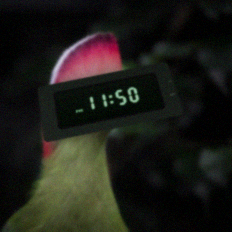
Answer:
11 h 50 min
